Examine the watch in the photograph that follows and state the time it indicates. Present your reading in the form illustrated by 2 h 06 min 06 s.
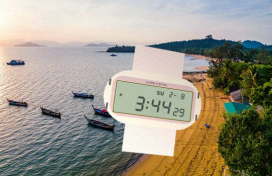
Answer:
3 h 44 min 29 s
